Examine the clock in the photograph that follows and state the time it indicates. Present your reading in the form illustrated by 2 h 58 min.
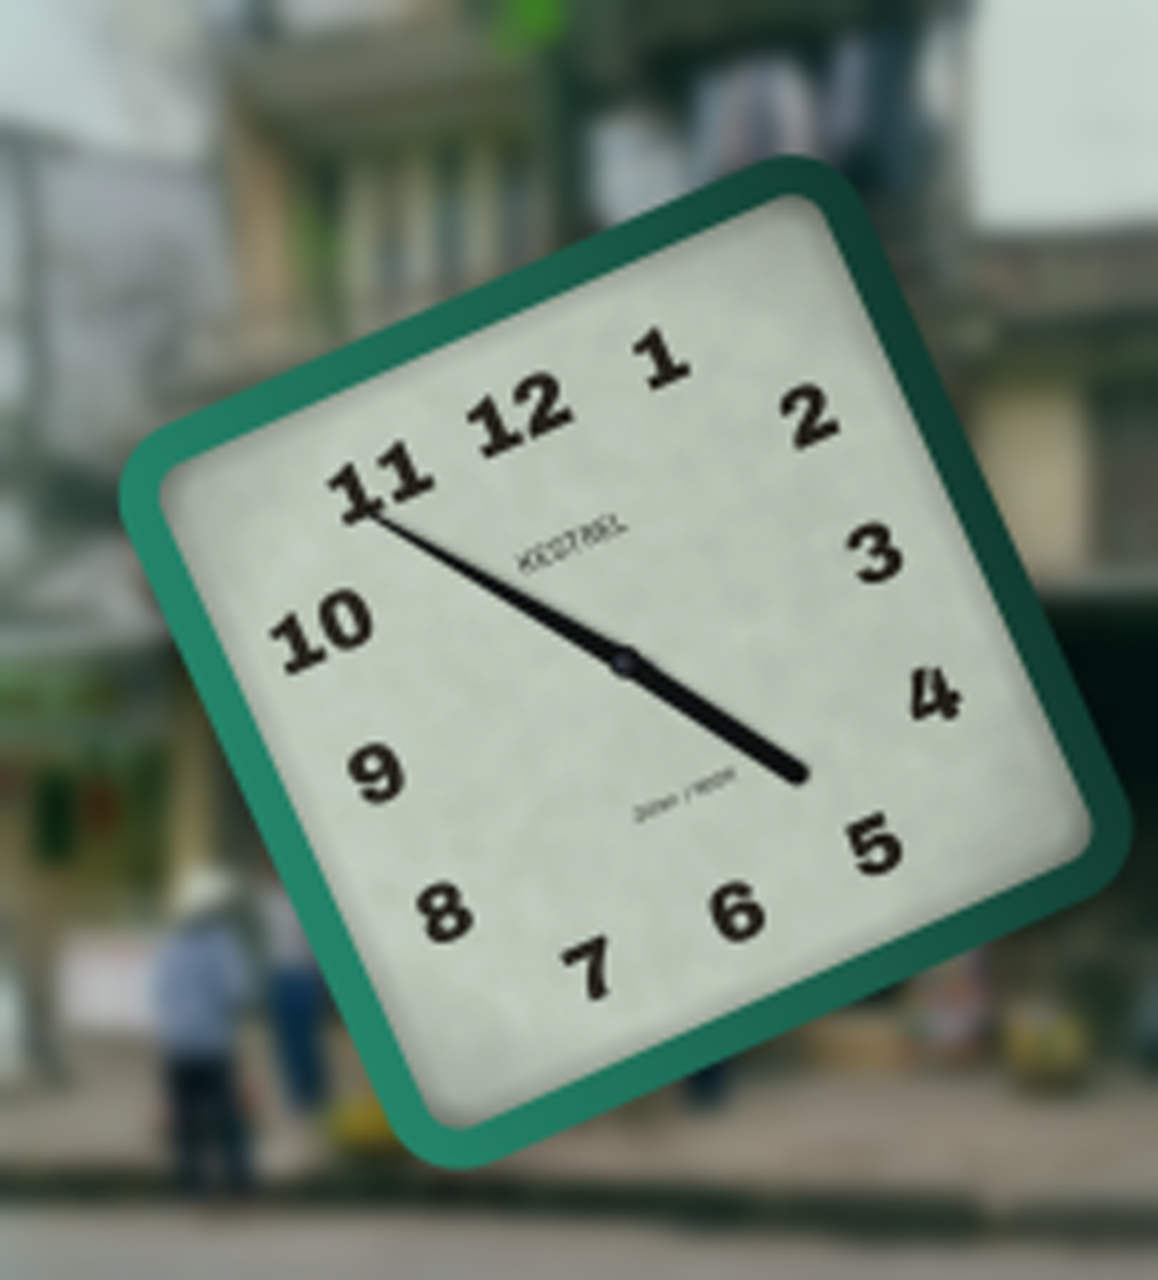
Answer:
4 h 54 min
